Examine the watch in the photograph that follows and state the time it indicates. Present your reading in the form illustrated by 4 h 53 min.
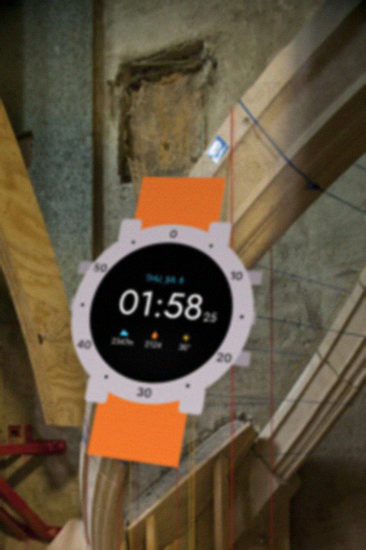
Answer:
1 h 58 min
